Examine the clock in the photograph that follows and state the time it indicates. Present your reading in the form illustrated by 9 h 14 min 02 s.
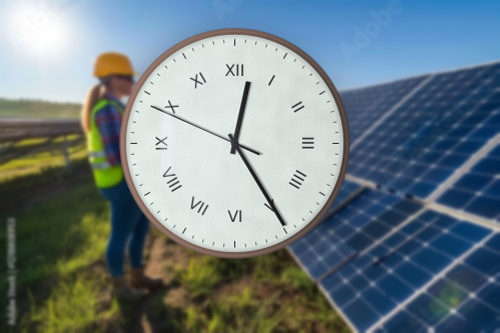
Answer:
12 h 24 min 49 s
